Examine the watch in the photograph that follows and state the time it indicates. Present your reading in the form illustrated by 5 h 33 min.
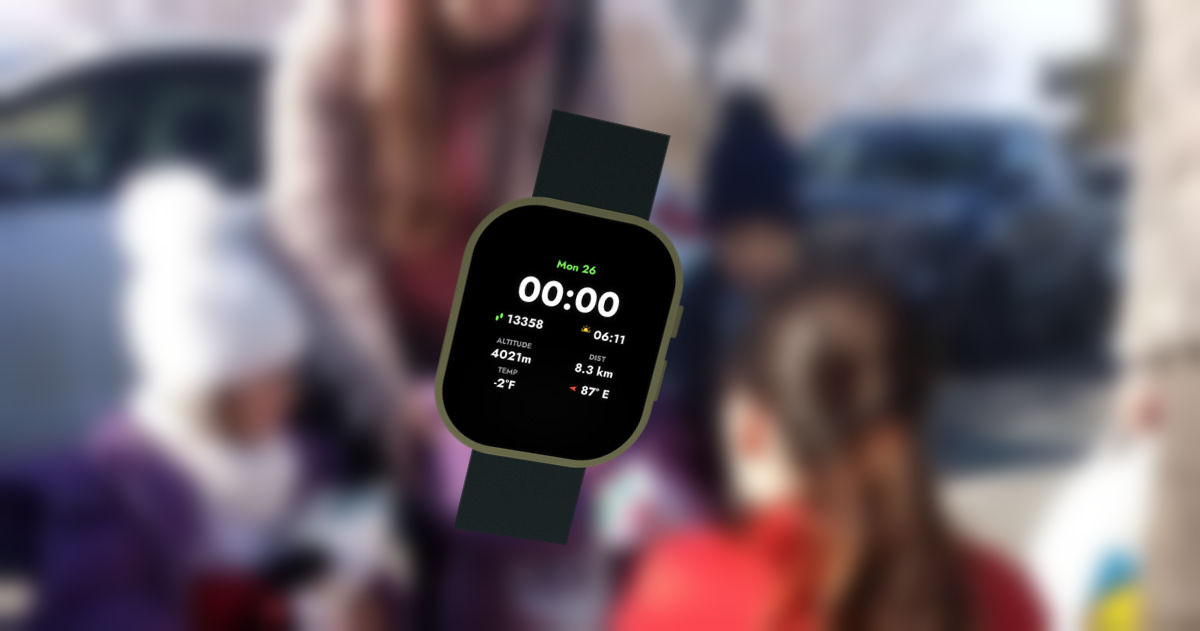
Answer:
0 h 00 min
